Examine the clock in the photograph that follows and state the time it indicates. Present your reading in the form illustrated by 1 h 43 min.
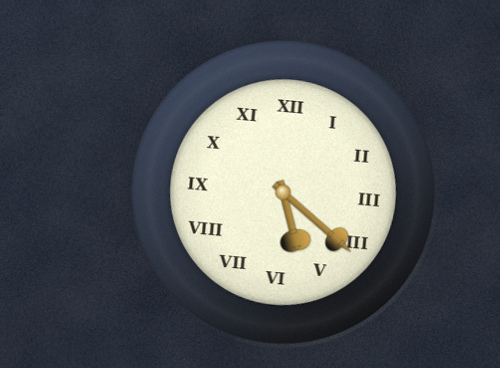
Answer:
5 h 21 min
